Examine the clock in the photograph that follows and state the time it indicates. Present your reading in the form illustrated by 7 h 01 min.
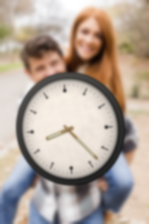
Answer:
8 h 23 min
